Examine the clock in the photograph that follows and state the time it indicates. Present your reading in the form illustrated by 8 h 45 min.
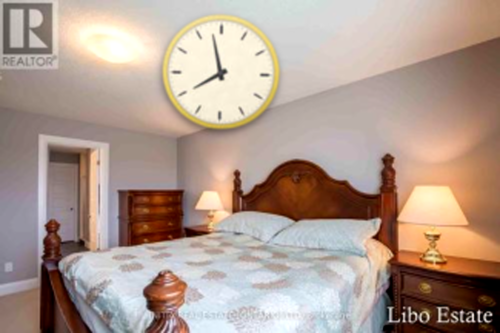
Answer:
7 h 58 min
